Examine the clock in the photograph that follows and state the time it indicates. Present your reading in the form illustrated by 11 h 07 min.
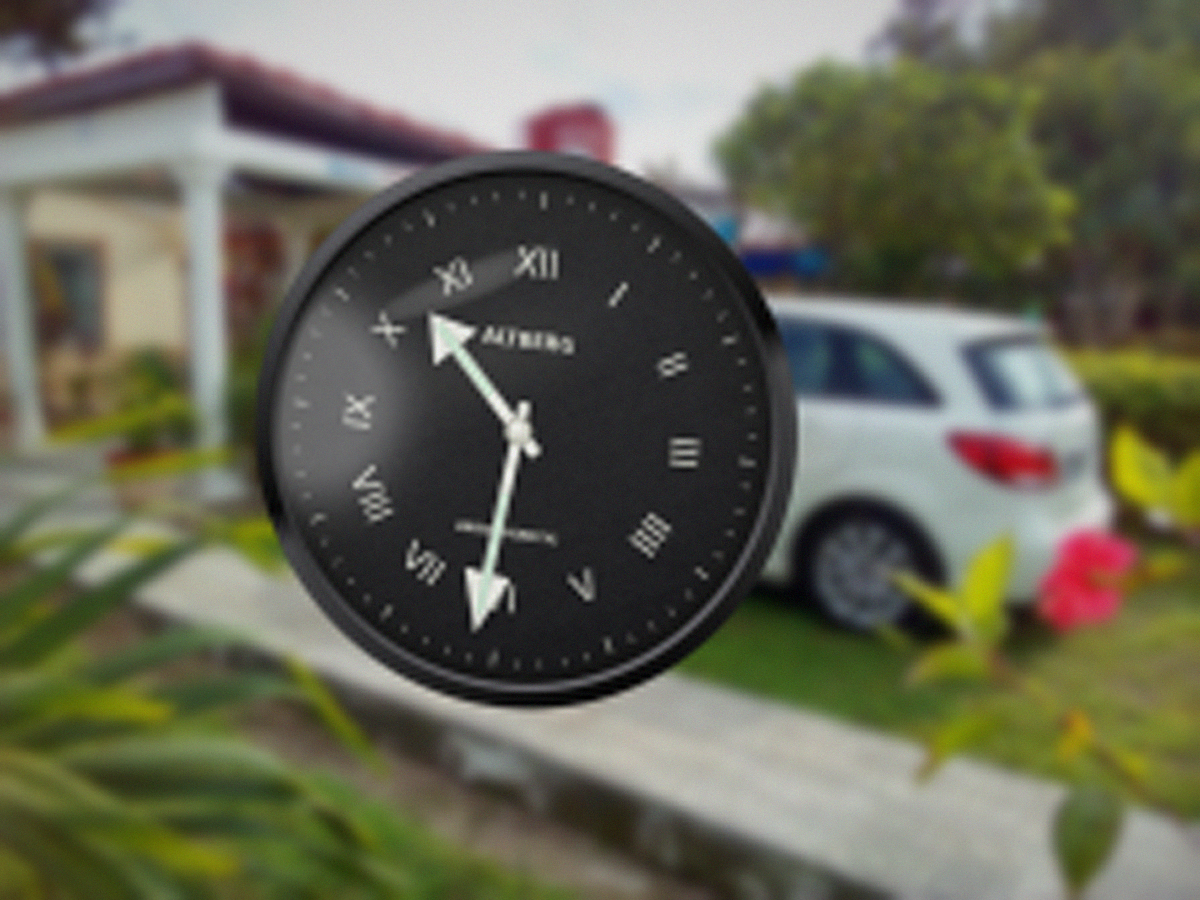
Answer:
10 h 31 min
